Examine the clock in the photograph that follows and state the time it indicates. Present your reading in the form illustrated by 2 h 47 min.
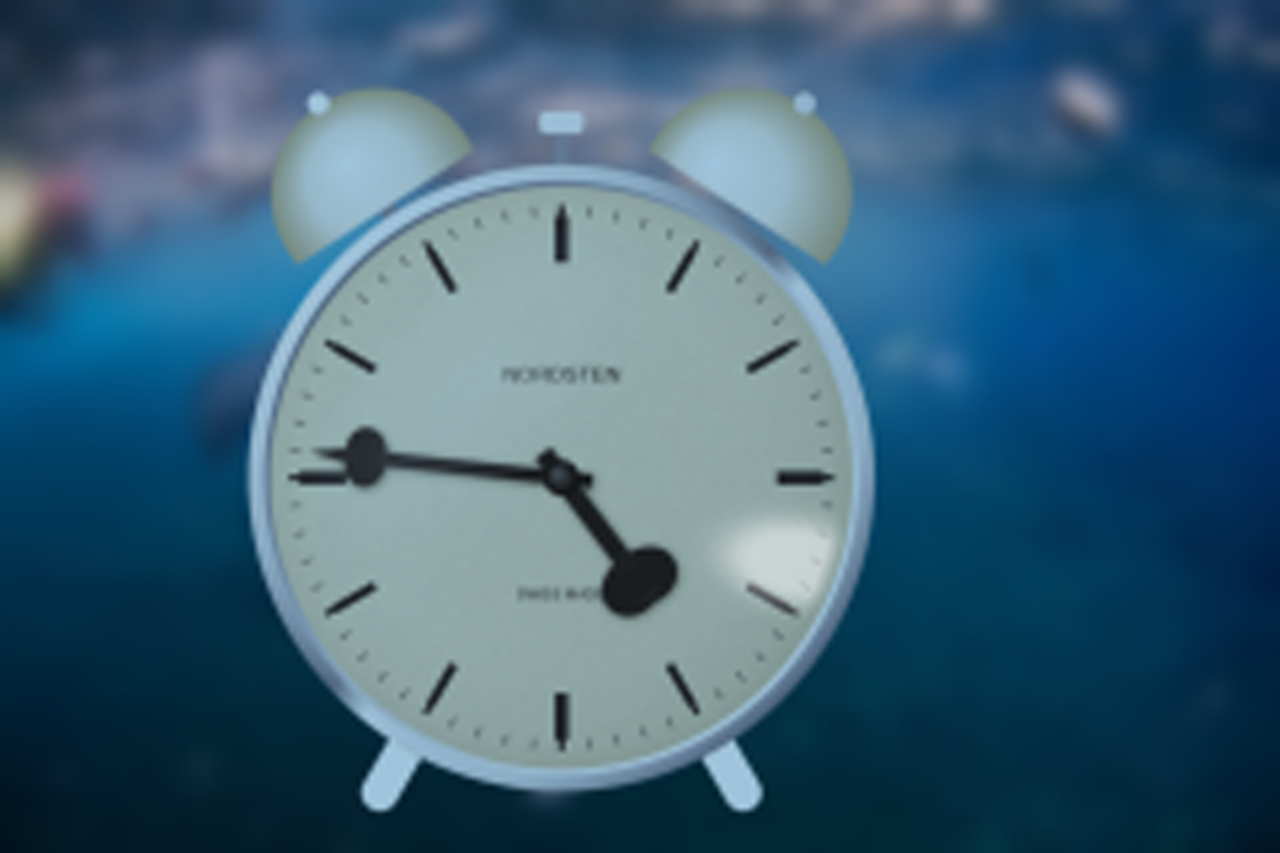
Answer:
4 h 46 min
